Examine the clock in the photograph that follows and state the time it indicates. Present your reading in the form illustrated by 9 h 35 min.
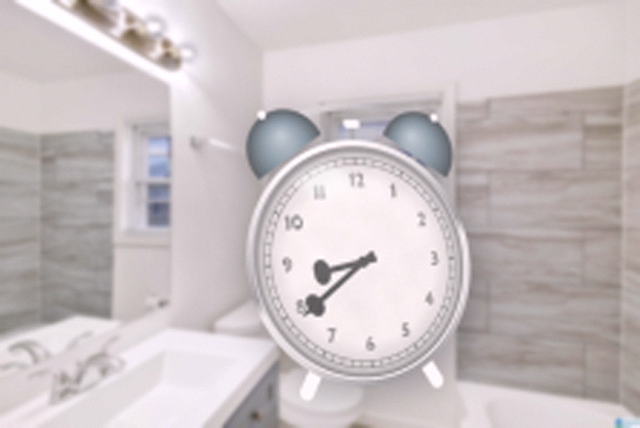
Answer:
8 h 39 min
